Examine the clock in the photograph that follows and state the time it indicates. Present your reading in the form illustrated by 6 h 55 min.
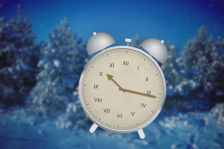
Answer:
10 h 16 min
